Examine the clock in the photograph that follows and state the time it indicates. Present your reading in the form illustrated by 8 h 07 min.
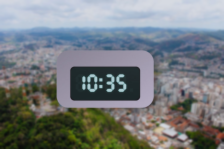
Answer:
10 h 35 min
